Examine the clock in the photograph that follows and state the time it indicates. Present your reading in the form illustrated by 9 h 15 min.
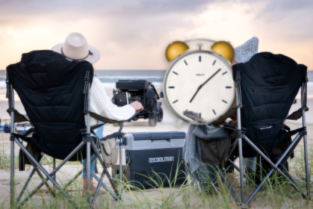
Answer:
7 h 08 min
